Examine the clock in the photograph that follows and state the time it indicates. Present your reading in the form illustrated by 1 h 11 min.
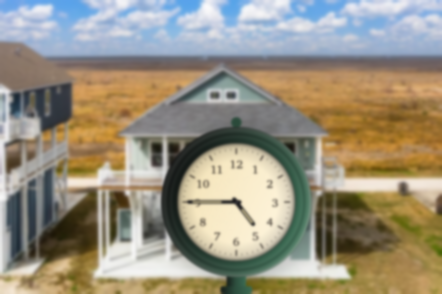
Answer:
4 h 45 min
